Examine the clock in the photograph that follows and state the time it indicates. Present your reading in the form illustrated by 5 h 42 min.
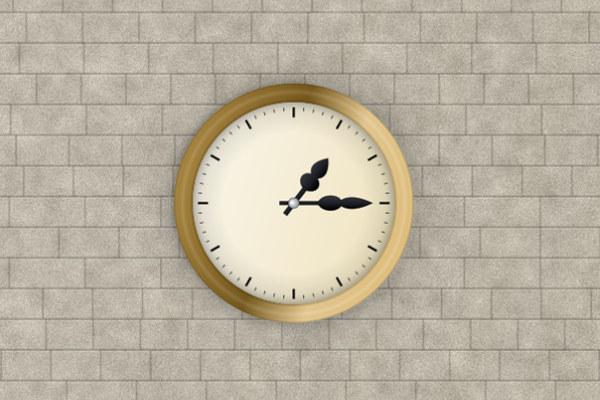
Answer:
1 h 15 min
